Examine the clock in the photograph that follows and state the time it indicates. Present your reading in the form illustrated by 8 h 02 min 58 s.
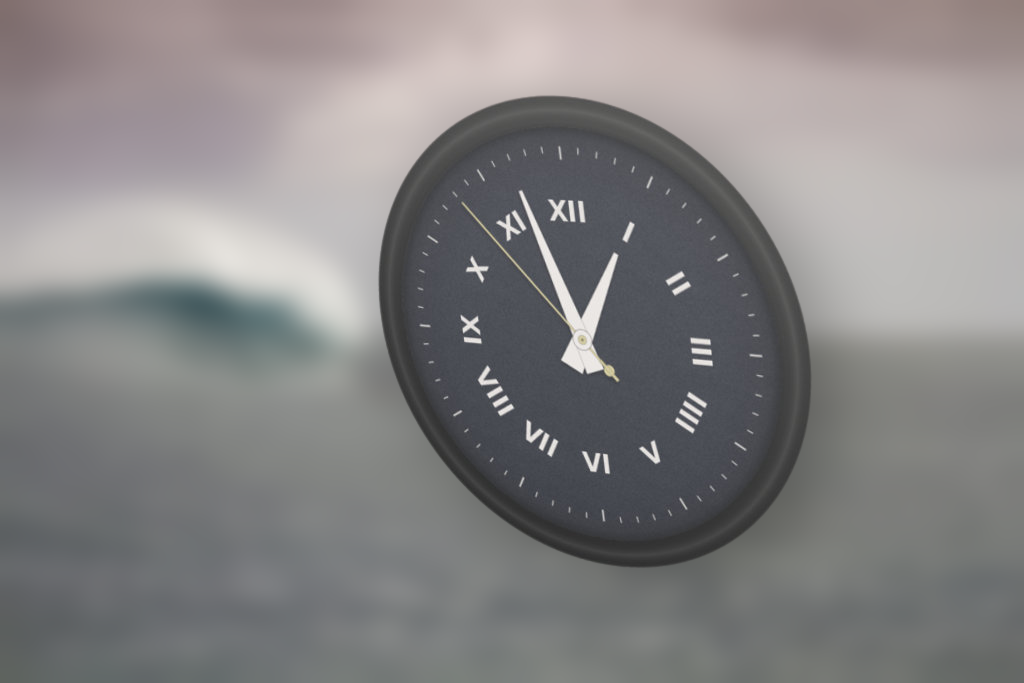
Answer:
12 h 56 min 53 s
